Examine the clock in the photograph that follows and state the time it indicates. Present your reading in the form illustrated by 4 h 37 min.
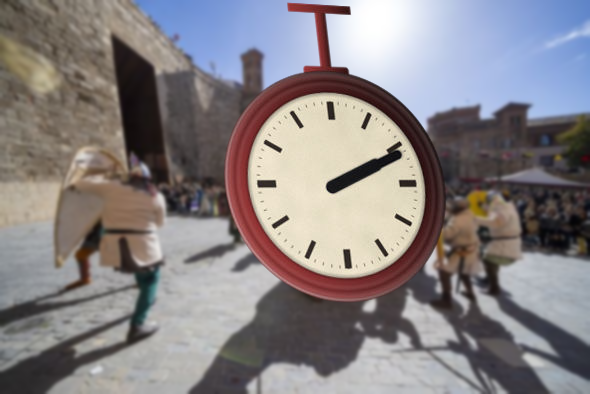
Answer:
2 h 11 min
